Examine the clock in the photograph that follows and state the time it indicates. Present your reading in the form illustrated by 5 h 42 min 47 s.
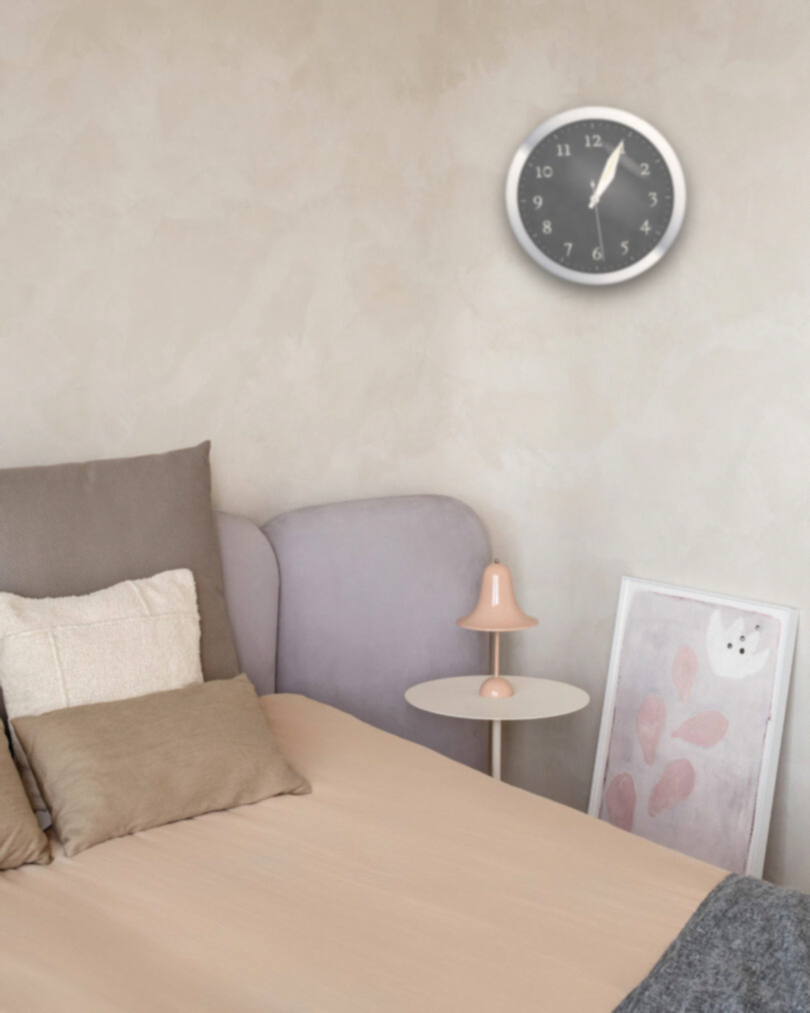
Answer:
1 h 04 min 29 s
